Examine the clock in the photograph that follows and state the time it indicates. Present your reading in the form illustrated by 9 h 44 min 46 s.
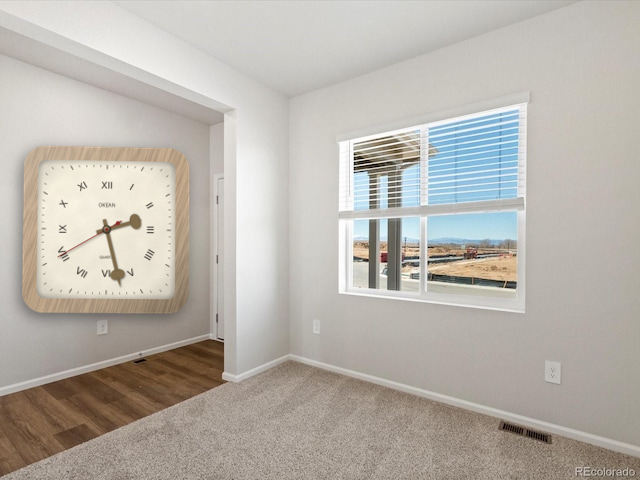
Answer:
2 h 27 min 40 s
